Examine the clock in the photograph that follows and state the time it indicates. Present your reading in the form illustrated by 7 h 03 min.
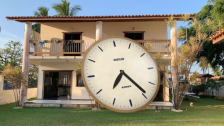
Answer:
7 h 24 min
